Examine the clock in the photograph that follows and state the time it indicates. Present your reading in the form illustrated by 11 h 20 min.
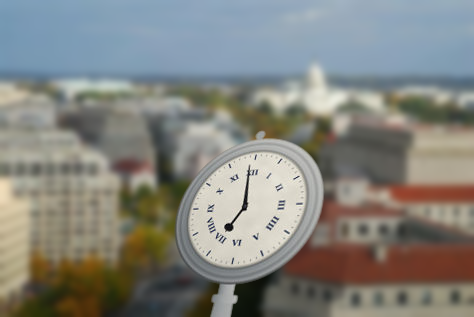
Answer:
6 h 59 min
